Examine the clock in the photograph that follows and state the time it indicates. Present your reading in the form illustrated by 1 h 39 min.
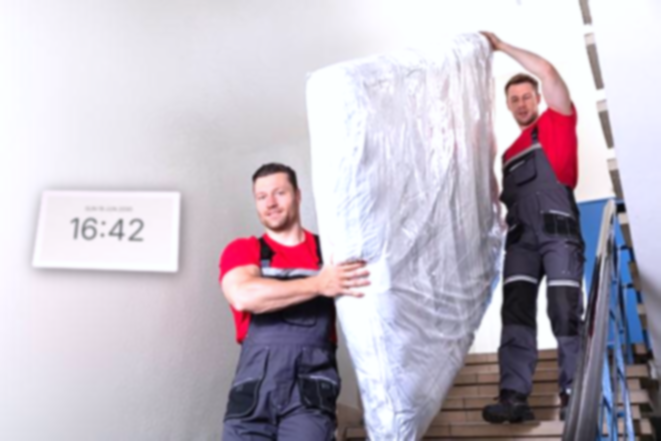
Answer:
16 h 42 min
